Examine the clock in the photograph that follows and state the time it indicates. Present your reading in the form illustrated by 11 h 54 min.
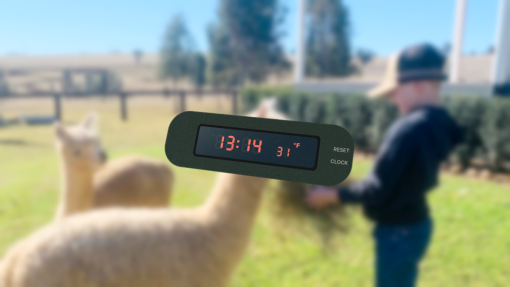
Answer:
13 h 14 min
